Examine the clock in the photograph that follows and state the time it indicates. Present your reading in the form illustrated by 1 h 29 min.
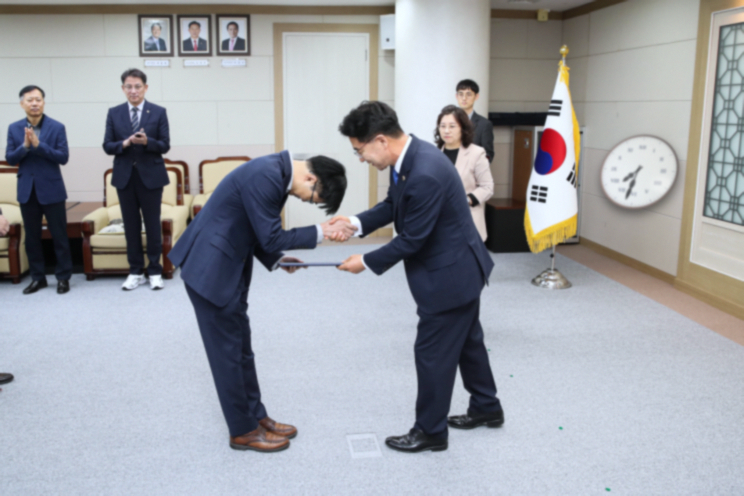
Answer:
7 h 32 min
